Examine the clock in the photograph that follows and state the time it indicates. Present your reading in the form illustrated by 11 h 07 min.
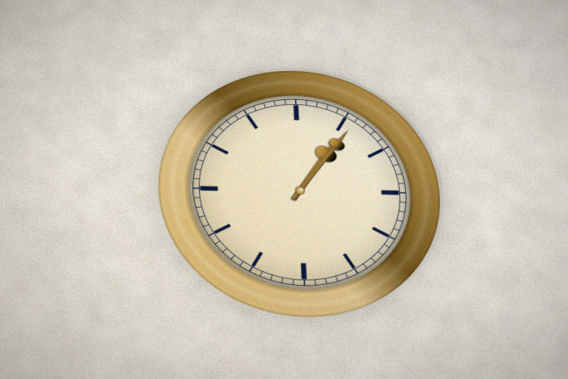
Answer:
1 h 06 min
